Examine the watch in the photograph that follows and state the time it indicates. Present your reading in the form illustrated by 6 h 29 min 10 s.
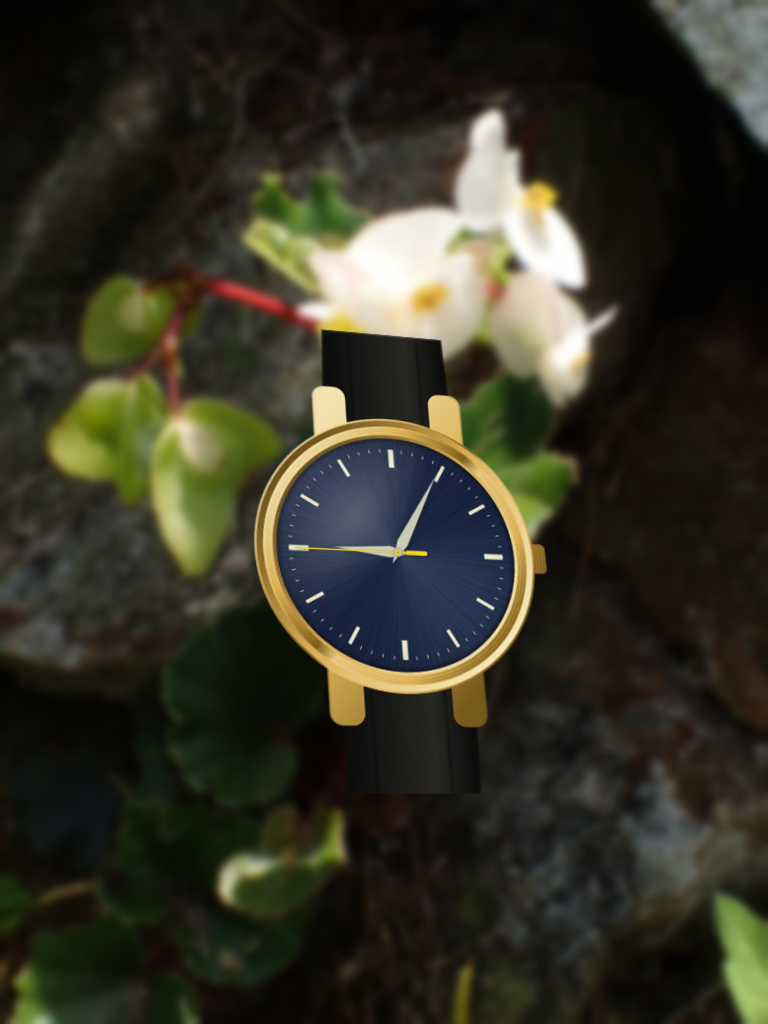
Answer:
9 h 04 min 45 s
